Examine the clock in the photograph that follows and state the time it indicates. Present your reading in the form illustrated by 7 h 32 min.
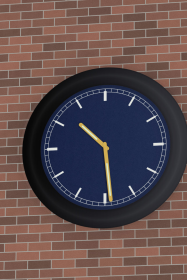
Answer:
10 h 29 min
